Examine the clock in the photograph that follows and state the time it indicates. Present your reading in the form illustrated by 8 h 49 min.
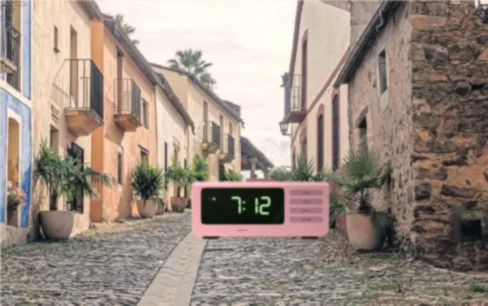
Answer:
7 h 12 min
